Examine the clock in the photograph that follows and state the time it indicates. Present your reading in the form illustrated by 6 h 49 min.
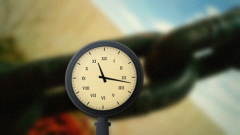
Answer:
11 h 17 min
